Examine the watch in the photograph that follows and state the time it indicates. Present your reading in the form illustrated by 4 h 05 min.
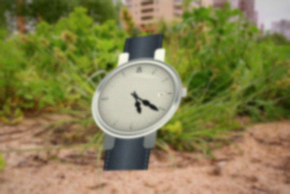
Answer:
5 h 21 min
